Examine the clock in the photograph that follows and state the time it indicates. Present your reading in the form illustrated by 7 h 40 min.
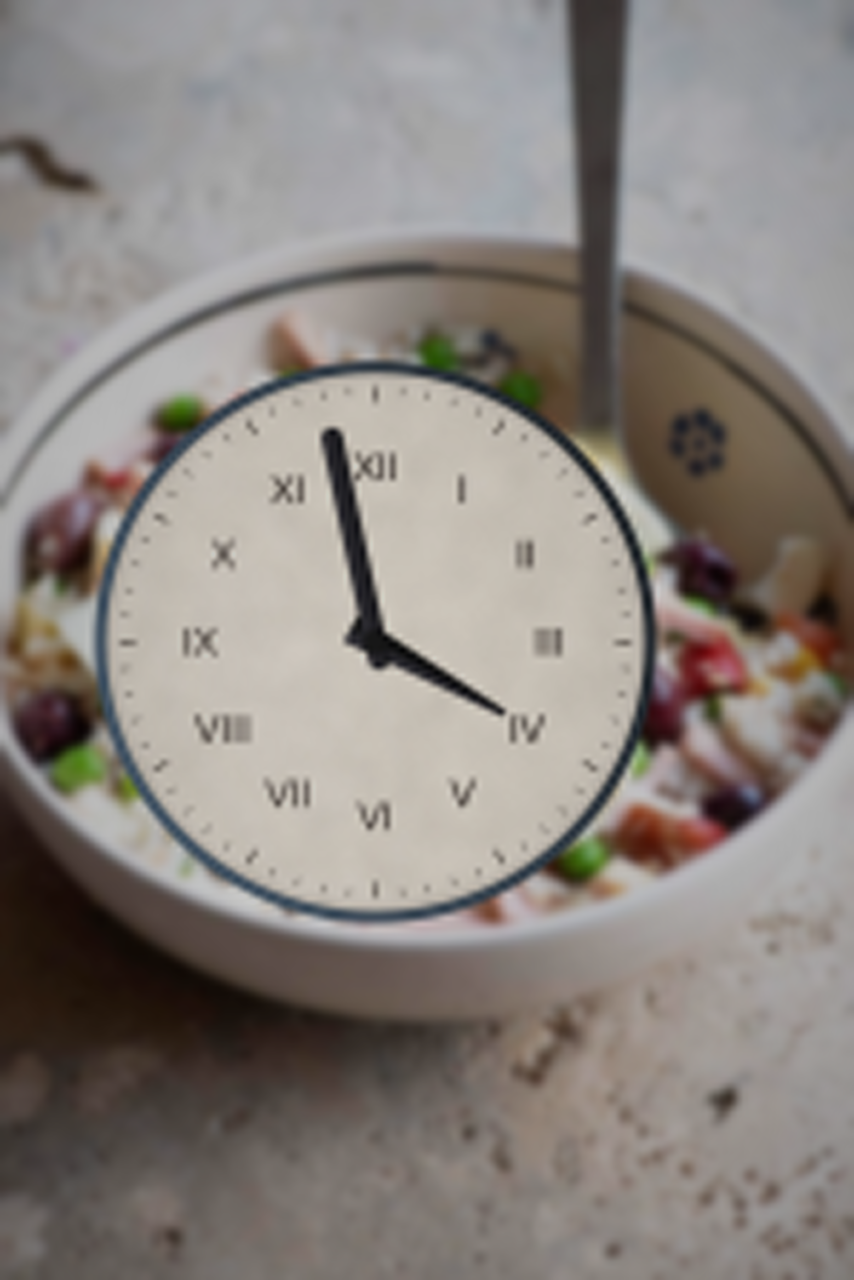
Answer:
3 h 58 min
